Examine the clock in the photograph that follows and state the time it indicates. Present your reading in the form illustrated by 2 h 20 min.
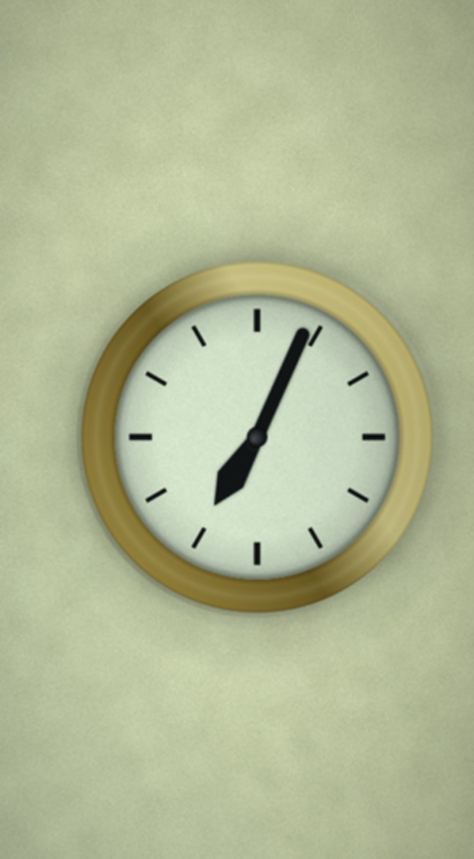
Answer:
7 h 04 min
